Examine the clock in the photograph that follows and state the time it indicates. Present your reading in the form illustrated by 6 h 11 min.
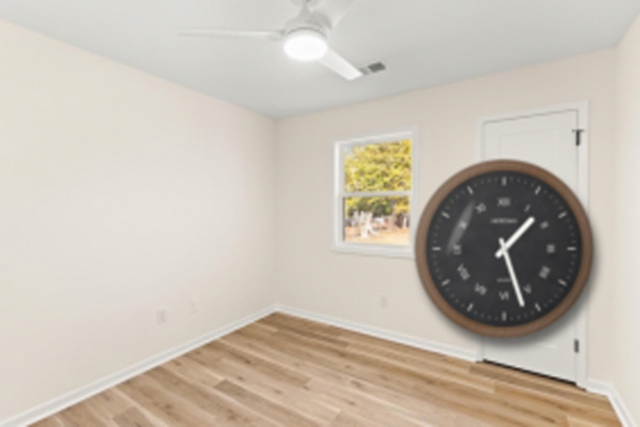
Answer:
1 h 27 min
